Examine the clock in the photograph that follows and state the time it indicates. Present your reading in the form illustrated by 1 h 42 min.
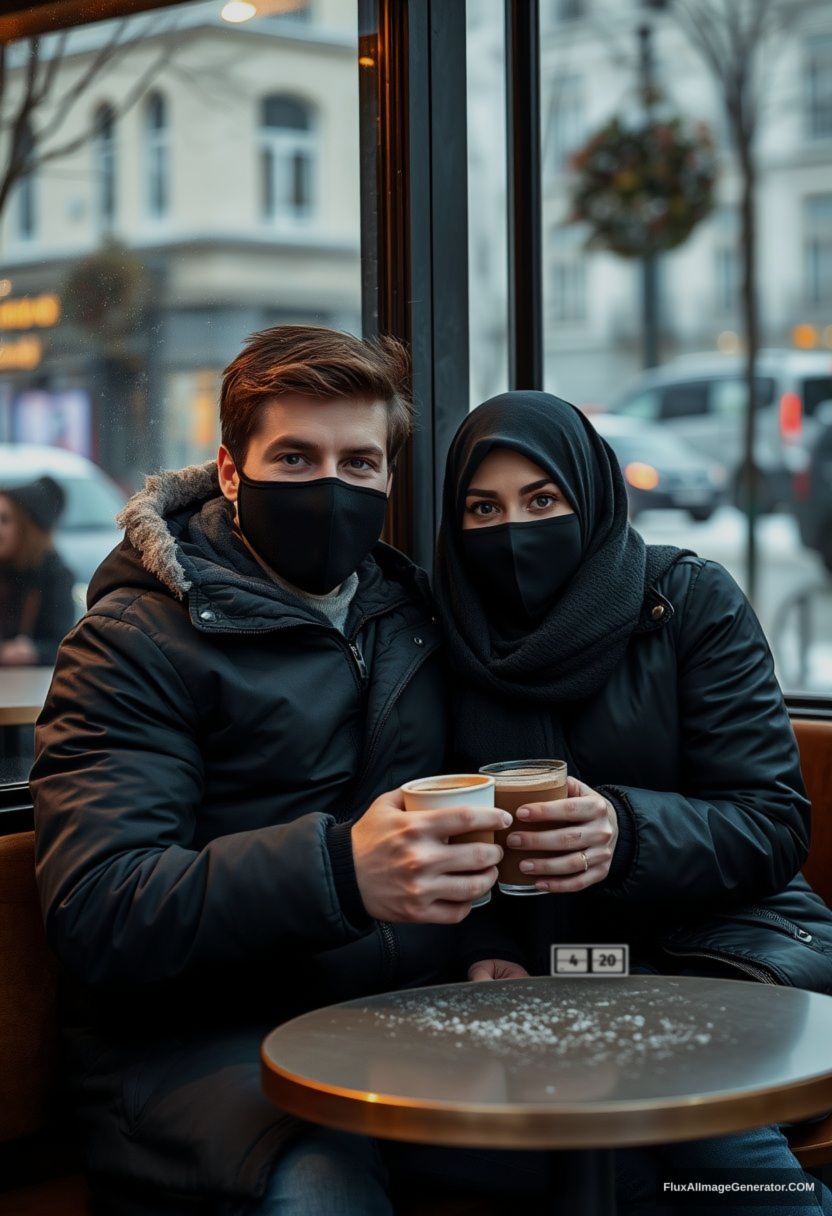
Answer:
4 h 20 min
